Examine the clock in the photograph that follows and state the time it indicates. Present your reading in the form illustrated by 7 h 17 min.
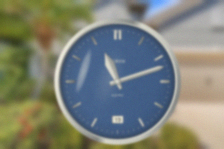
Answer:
11 h 12 min
